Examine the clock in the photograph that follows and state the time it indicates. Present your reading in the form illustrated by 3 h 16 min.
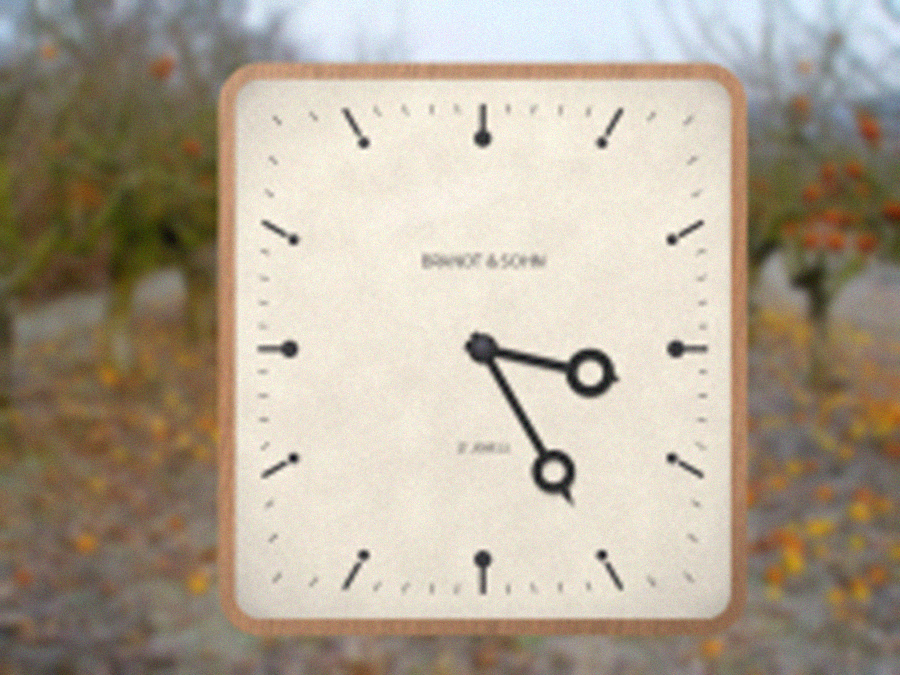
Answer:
3 h 25 min
